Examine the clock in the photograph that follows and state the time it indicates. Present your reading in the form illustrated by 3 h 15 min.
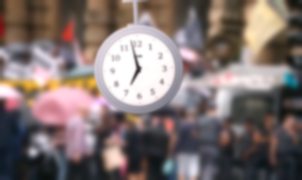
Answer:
6 h 58 min
